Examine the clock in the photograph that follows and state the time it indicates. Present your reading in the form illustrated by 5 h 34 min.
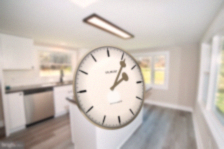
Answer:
2 h 06 min
